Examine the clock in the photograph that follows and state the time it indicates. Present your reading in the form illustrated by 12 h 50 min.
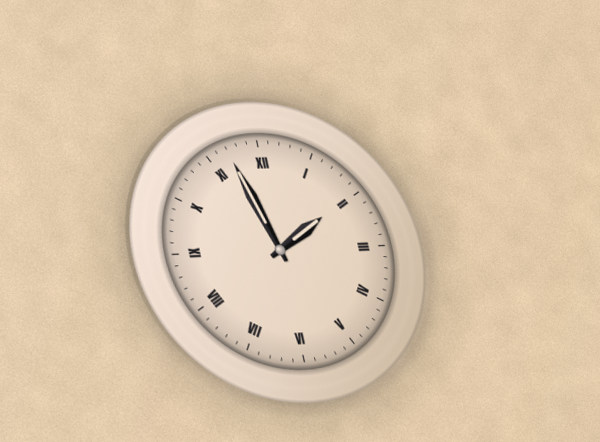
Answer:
1 h 57 min
